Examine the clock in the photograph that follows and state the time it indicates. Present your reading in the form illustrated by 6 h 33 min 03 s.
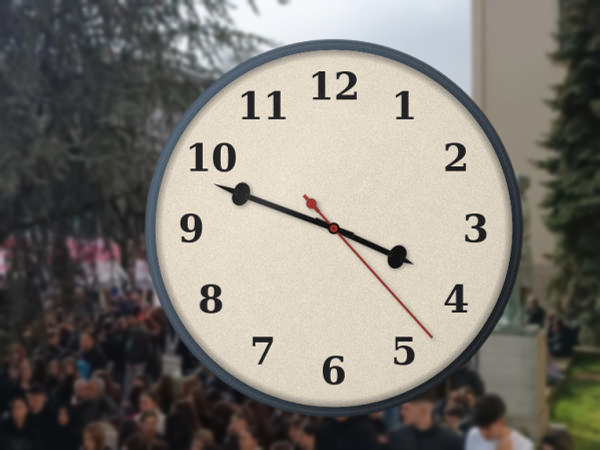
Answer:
3 h 48 min 23 s
